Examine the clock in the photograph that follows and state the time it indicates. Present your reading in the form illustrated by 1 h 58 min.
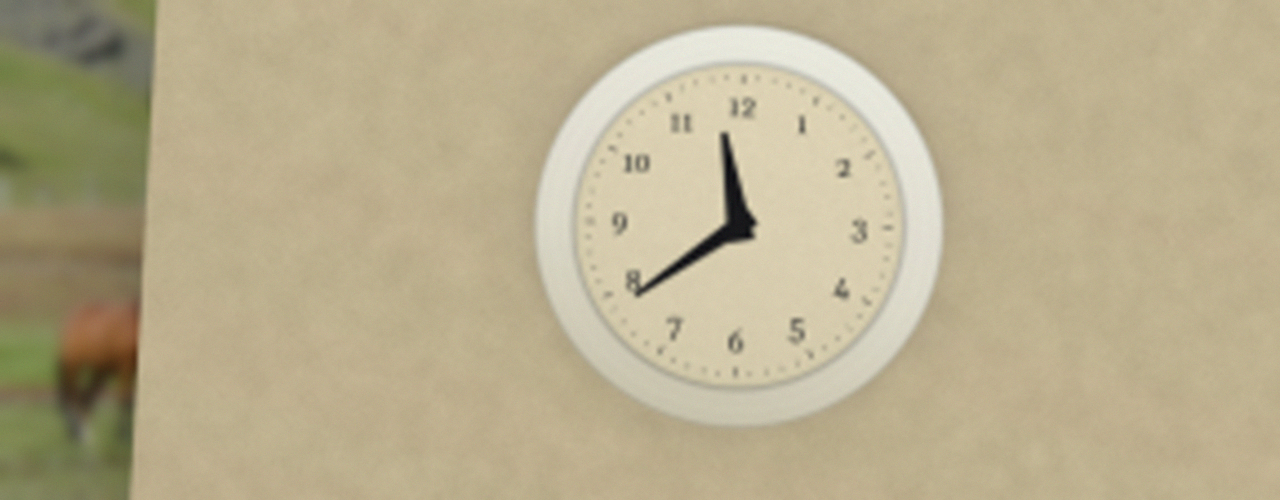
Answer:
11 h 39 min
